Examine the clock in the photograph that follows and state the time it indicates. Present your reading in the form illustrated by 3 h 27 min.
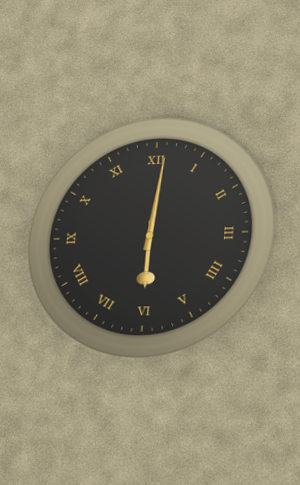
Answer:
6 h 01 min
